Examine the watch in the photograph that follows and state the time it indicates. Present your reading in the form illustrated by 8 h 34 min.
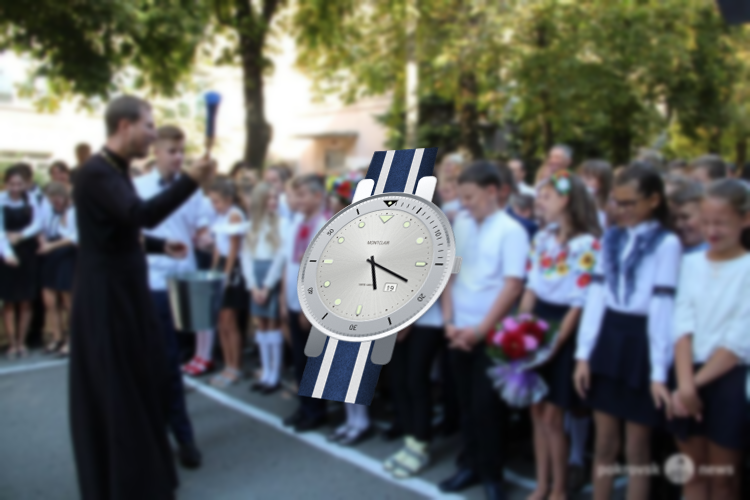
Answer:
5 h 19 min
